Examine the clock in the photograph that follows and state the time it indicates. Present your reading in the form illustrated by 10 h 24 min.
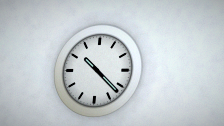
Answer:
10 h 22 min
